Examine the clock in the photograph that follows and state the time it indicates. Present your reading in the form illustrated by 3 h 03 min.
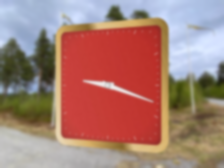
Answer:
9 h 18 min
